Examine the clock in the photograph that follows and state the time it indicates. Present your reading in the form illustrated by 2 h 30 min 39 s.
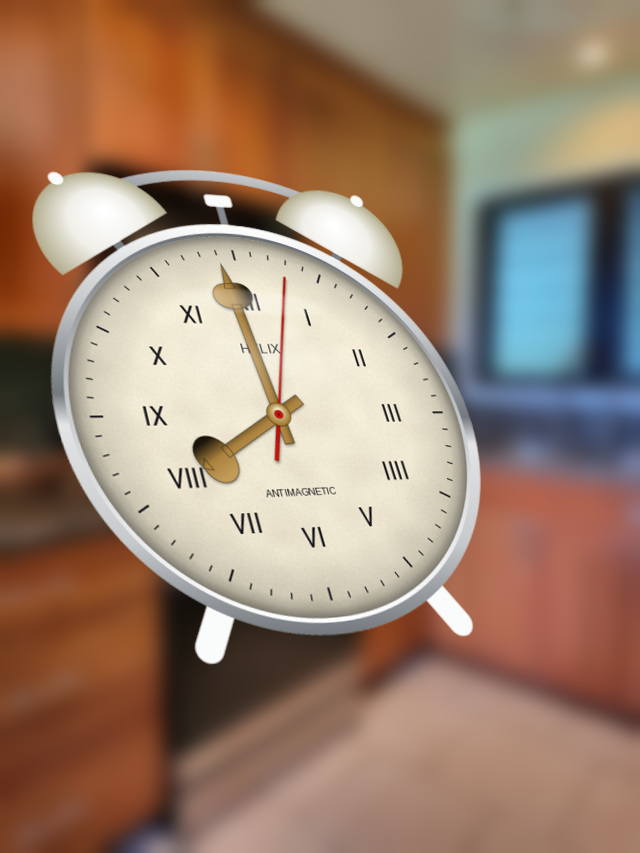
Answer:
7 h 59 min 03 s
